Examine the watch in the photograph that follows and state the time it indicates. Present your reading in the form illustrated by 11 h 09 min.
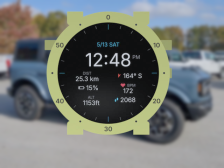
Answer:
12 h 48 min
